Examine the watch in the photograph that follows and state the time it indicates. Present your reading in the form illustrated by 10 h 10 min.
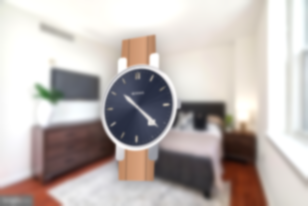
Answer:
10 h 22 min
